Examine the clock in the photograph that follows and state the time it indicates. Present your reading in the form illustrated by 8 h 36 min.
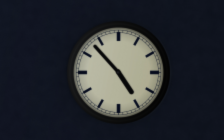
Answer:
4 h 53 min
